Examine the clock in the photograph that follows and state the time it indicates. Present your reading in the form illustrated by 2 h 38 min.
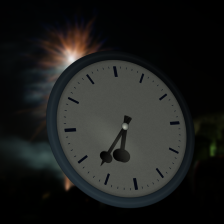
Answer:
6 h 37 min
